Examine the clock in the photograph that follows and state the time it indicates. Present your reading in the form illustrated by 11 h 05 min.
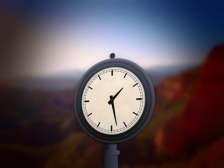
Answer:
1 h 28 min
